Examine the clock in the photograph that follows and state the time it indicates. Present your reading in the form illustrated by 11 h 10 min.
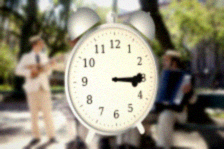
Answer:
3 h 15 min
